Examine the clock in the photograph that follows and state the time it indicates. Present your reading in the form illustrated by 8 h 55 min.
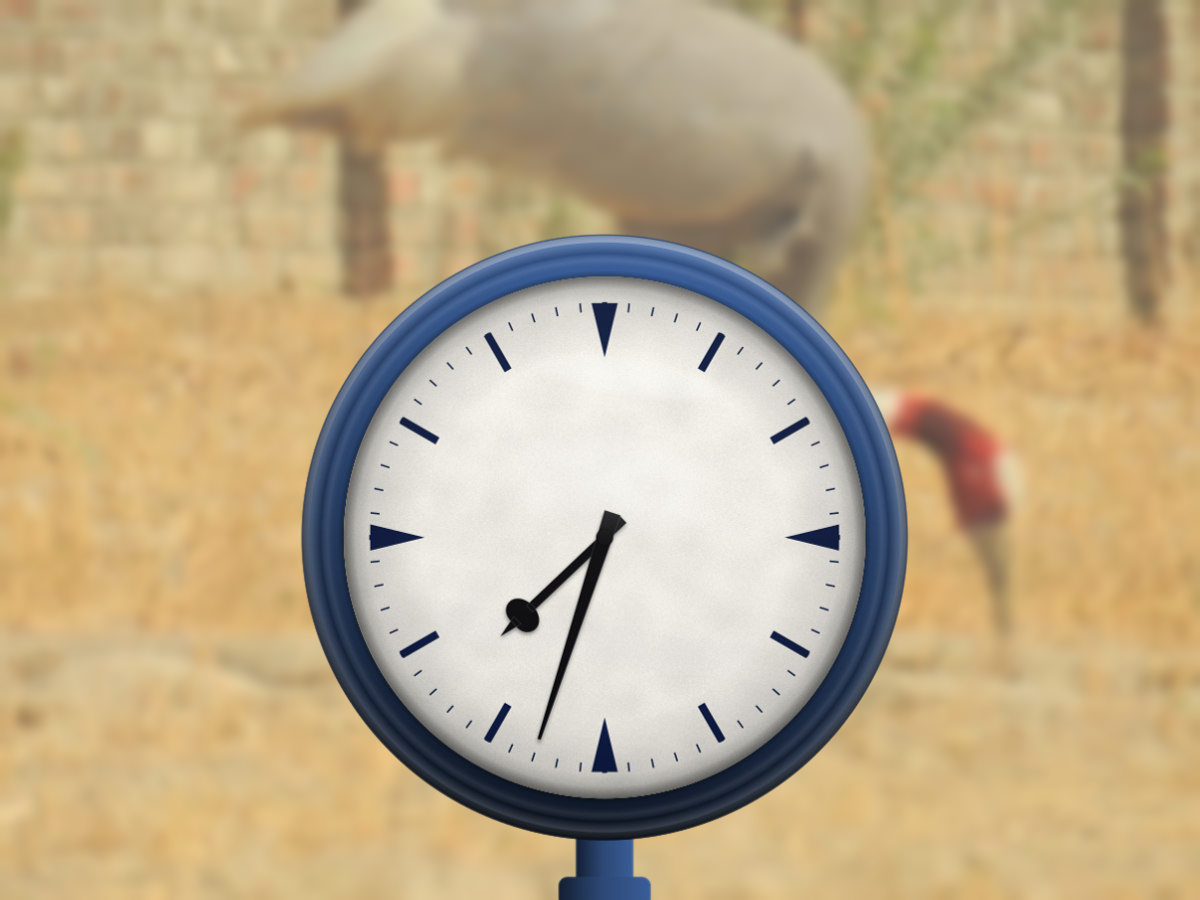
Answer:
7 h 33 min
